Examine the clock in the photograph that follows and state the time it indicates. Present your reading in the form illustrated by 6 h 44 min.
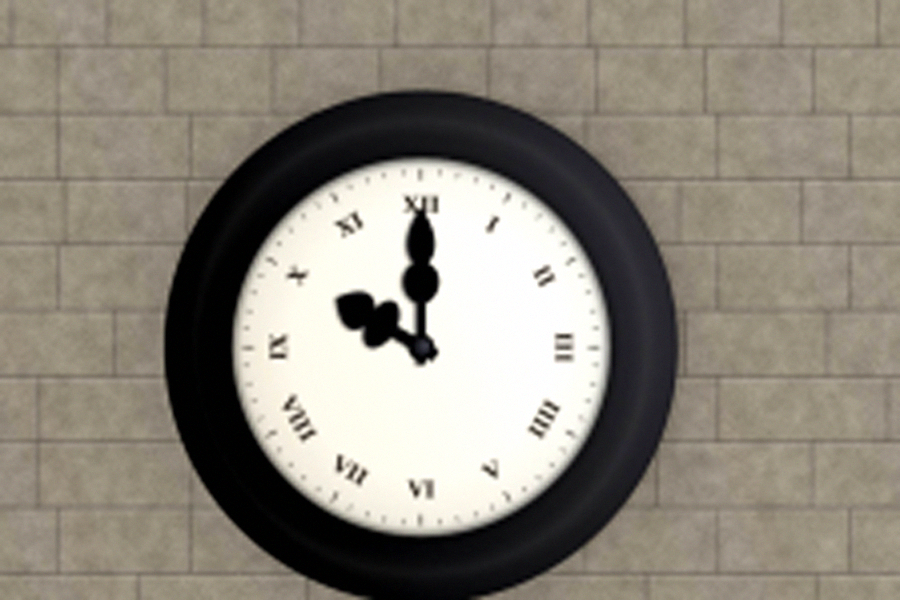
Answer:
10 h 00 min
